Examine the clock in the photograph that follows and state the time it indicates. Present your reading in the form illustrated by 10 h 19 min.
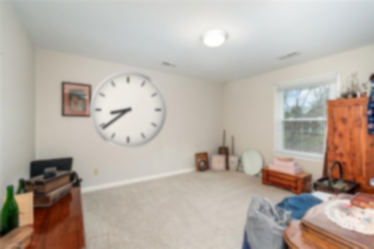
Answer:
8 h 39 min
